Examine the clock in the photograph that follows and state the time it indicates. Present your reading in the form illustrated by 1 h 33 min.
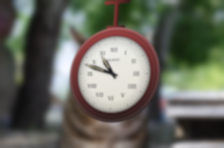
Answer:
10 h 48 min
